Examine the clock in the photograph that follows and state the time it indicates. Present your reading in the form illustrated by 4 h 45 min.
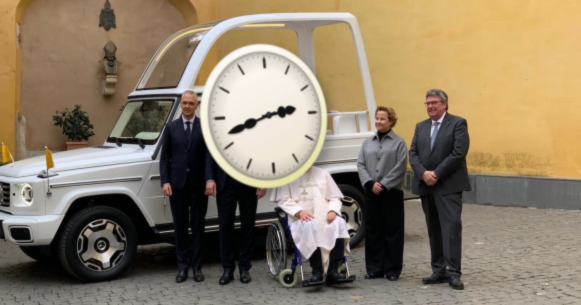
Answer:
2 h 42 min
